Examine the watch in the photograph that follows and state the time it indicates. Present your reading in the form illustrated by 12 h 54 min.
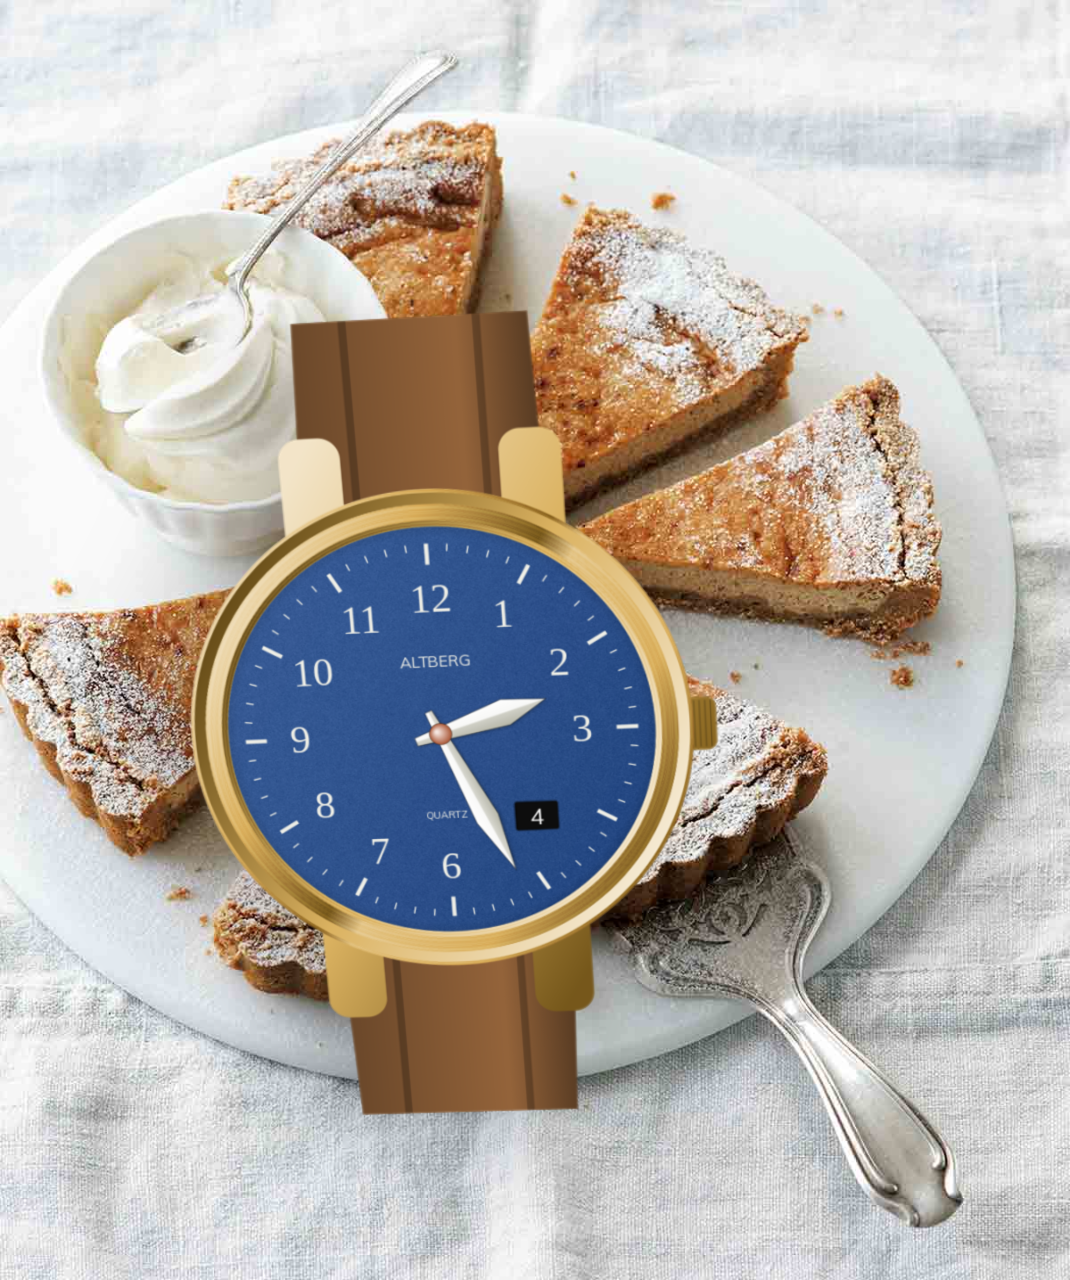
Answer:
2 h 26 min
